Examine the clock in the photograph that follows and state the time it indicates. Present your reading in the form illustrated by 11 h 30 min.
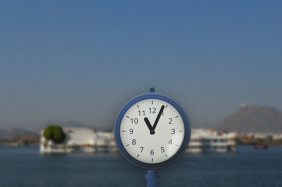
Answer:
11 h 04 min
